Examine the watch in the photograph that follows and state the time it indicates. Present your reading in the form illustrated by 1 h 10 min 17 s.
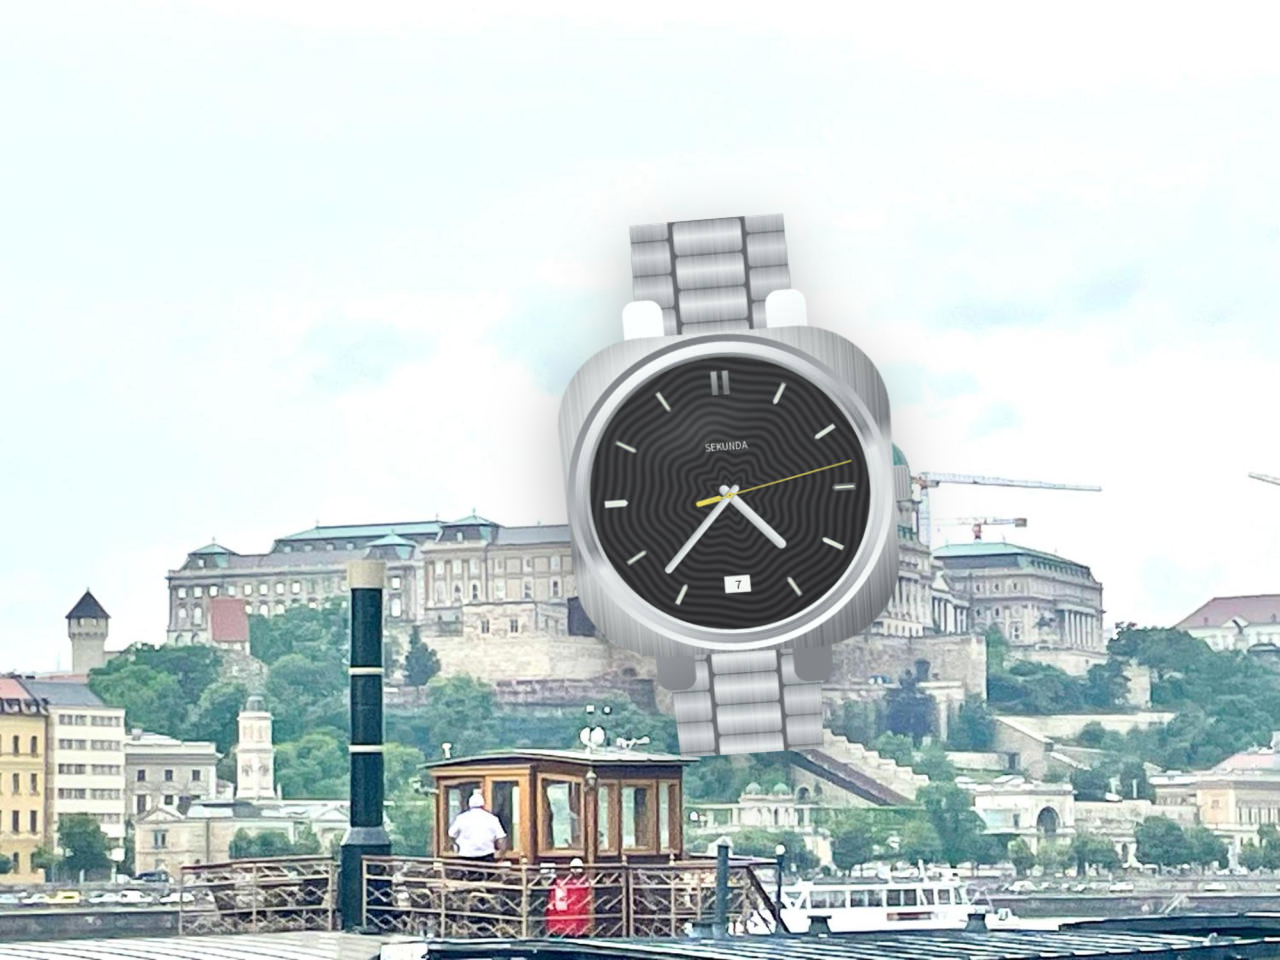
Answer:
4 h 37 min 13 s
